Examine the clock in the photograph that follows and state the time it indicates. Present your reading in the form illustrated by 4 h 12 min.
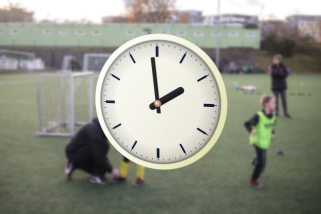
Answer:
1 h 59 min
